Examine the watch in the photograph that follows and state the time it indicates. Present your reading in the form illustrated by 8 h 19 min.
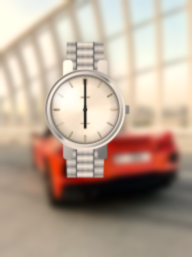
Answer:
6 h 00 min
